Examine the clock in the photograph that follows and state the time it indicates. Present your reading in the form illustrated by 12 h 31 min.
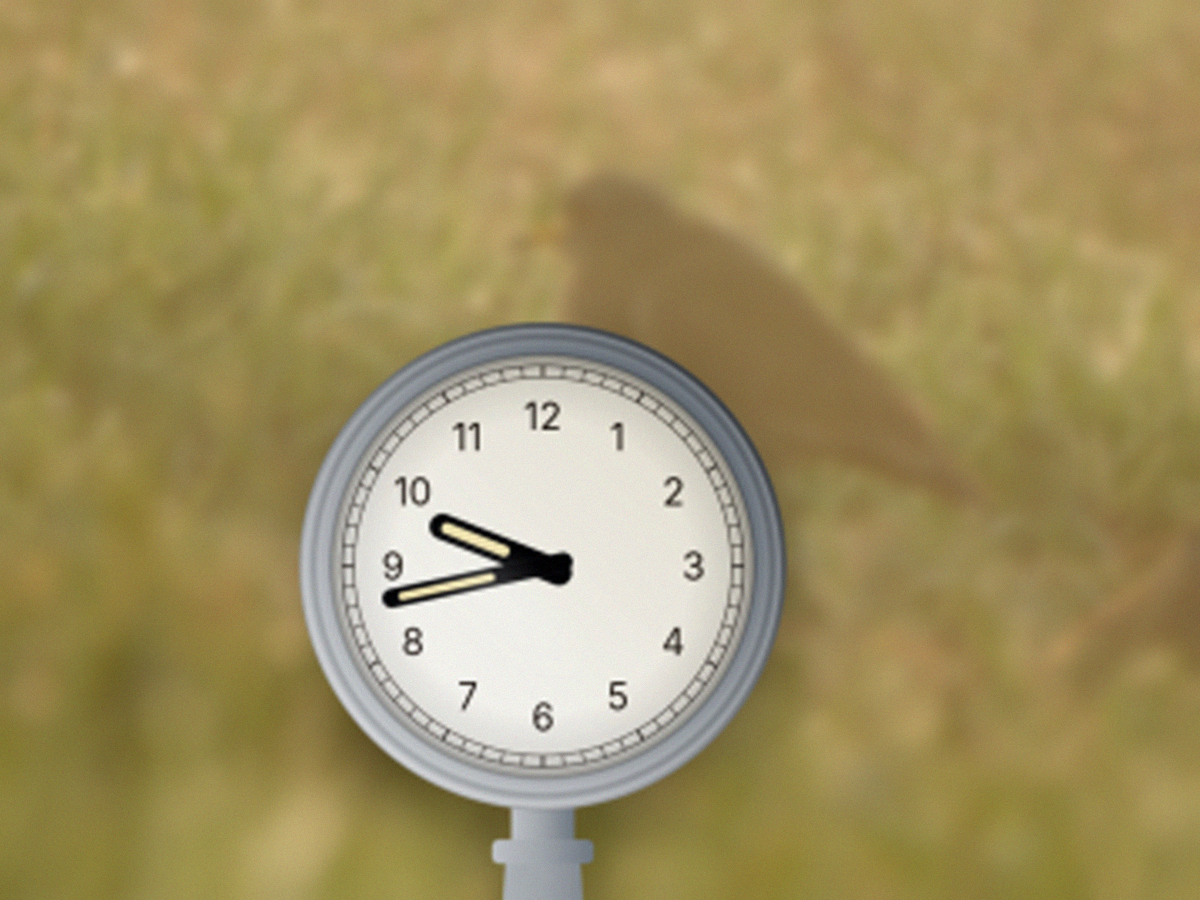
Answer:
9 h 43 min
